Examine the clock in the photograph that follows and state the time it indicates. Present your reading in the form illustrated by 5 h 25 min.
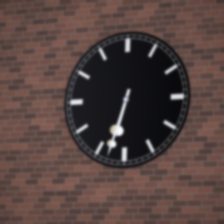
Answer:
6 h 33 min
